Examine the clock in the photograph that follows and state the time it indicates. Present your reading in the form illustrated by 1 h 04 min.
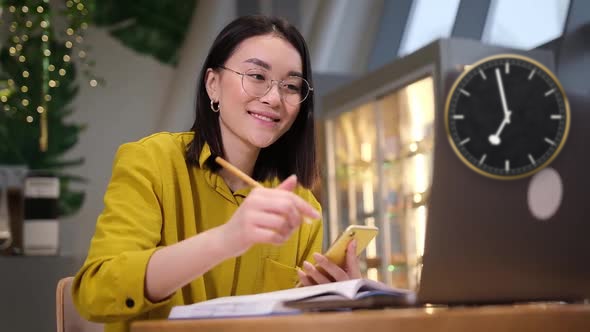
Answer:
6 h 58 min
